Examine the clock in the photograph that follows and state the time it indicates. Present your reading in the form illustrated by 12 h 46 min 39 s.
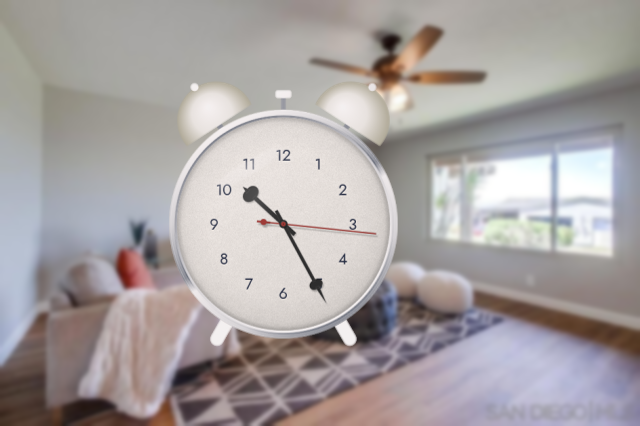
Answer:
10 h 25 min 16 s
